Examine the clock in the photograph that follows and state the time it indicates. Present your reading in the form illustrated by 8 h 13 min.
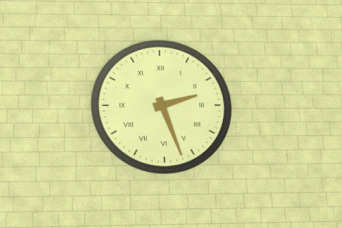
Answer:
2 h 27 min
